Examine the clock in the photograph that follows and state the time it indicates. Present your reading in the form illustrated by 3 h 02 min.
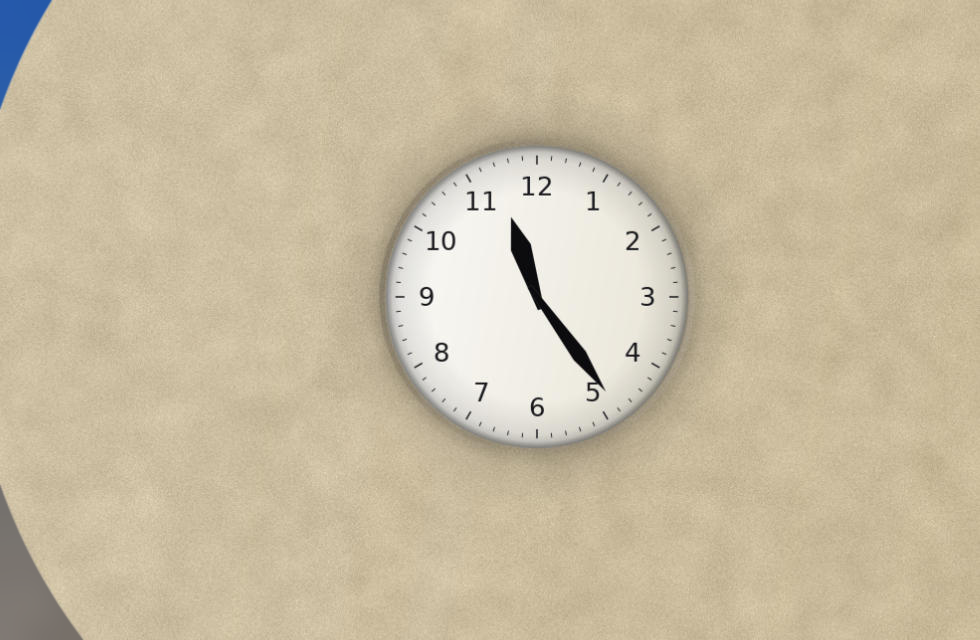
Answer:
11 h 24 min
